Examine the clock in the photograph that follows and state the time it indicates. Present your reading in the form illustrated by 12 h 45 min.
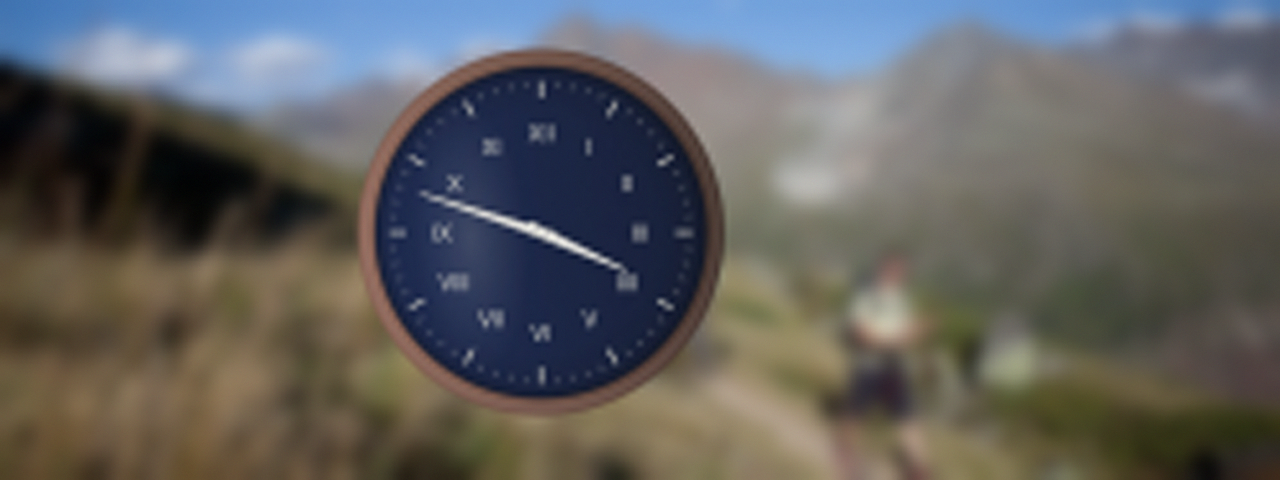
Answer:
3 h 48 min
